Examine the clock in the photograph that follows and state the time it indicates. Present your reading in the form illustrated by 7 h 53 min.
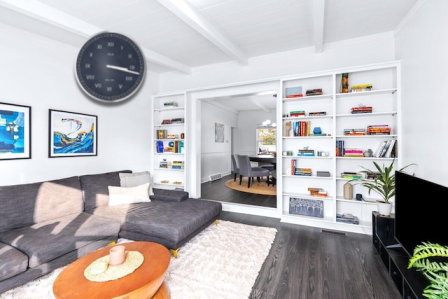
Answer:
3 h 17 min
